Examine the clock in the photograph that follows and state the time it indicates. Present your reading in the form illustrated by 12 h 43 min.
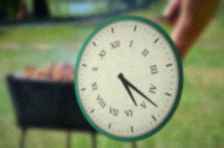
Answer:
5 h 23 min
